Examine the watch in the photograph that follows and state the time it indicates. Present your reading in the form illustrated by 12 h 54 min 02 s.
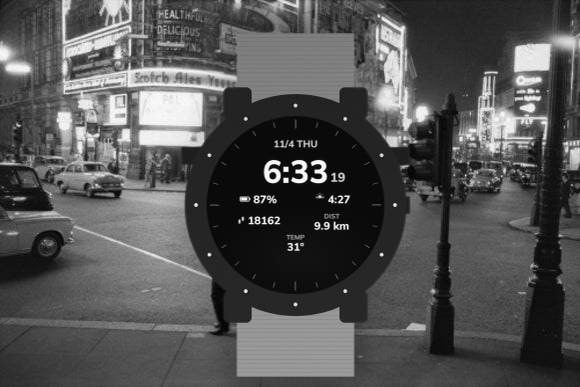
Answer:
6 h 33 min 19 s
